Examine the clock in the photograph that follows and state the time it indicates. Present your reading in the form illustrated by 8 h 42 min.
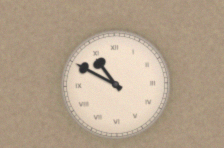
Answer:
10 h 50 min
